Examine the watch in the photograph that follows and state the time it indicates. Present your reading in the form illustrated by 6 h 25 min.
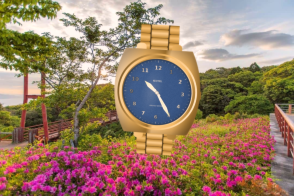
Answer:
10 h 25 min
